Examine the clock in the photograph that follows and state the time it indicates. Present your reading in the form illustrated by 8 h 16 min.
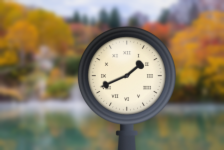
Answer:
1 h 41 min
